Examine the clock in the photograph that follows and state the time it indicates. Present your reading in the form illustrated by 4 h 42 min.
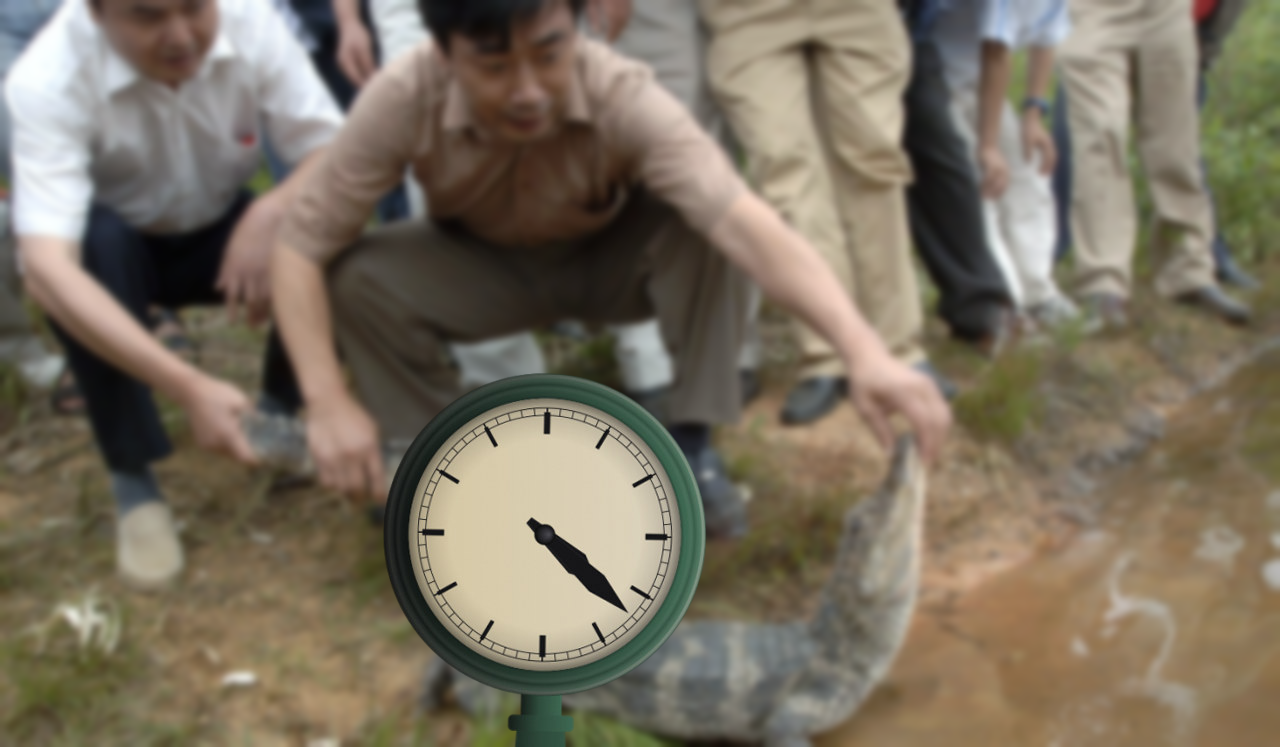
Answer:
4 h 22 min
